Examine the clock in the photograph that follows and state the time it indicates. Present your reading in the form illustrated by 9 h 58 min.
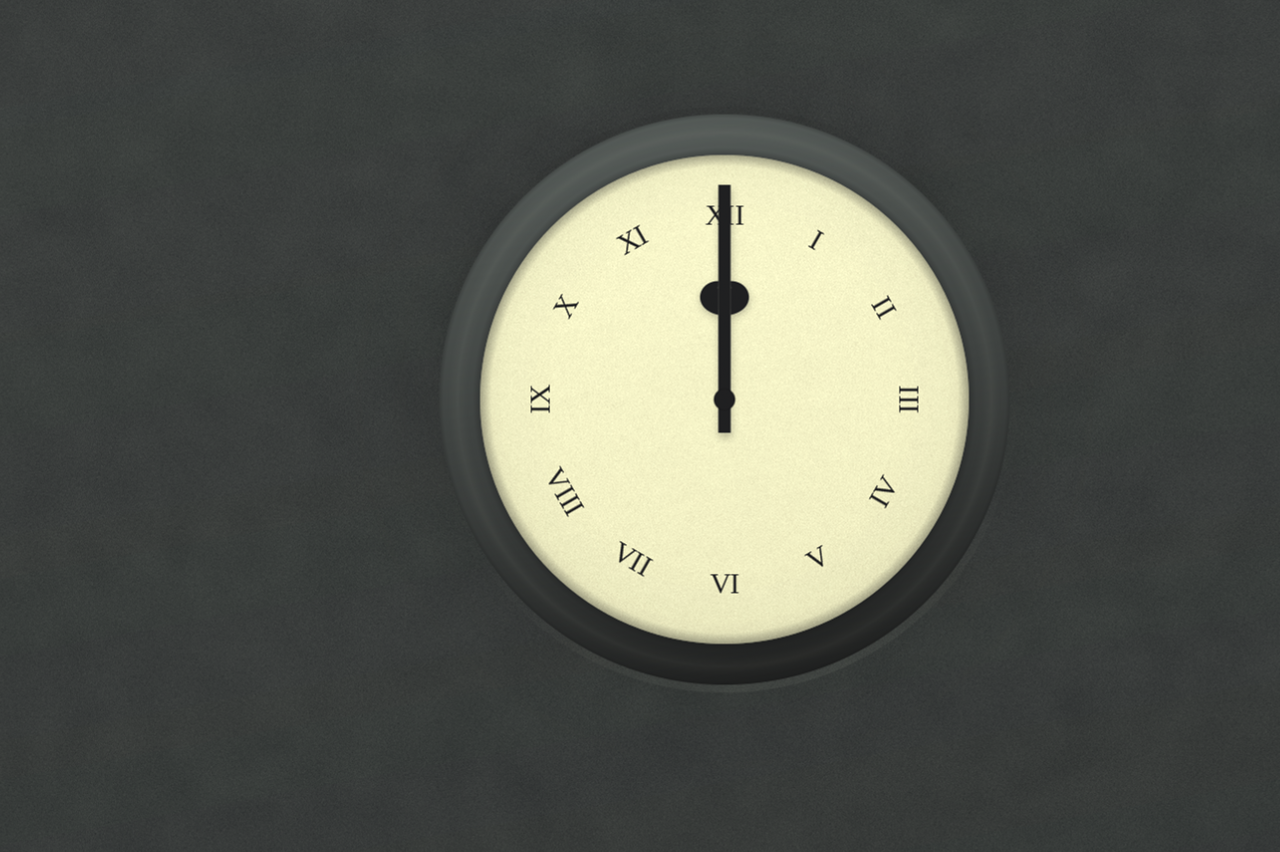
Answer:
12 h 00 min
